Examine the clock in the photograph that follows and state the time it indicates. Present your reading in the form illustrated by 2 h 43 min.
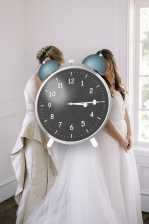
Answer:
3 h 15 min
